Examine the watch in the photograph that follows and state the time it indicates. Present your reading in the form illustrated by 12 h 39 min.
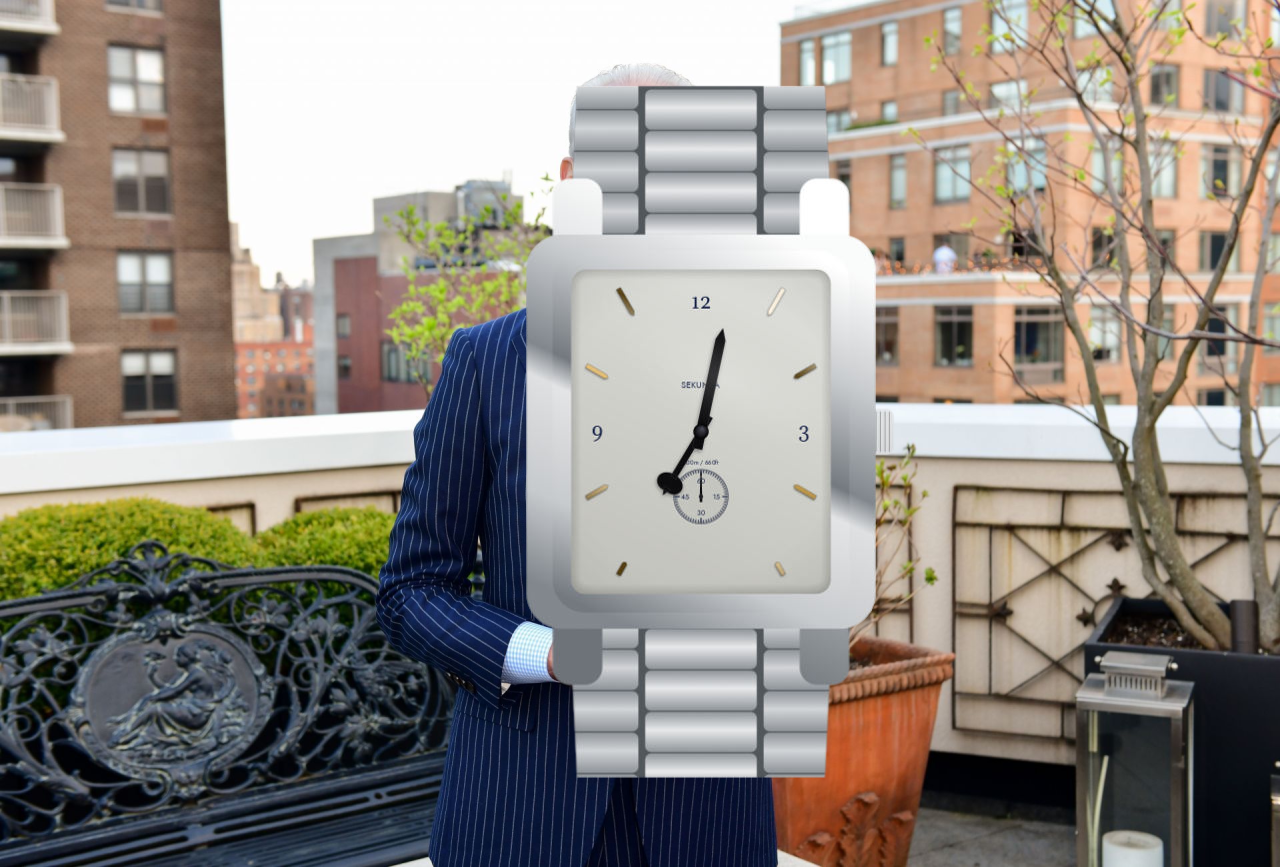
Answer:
7 h 02 min
